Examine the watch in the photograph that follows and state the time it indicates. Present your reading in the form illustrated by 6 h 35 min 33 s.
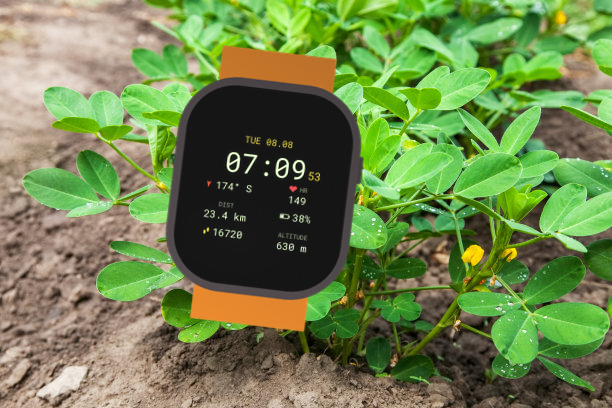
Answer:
7 h 09 min 53 s
